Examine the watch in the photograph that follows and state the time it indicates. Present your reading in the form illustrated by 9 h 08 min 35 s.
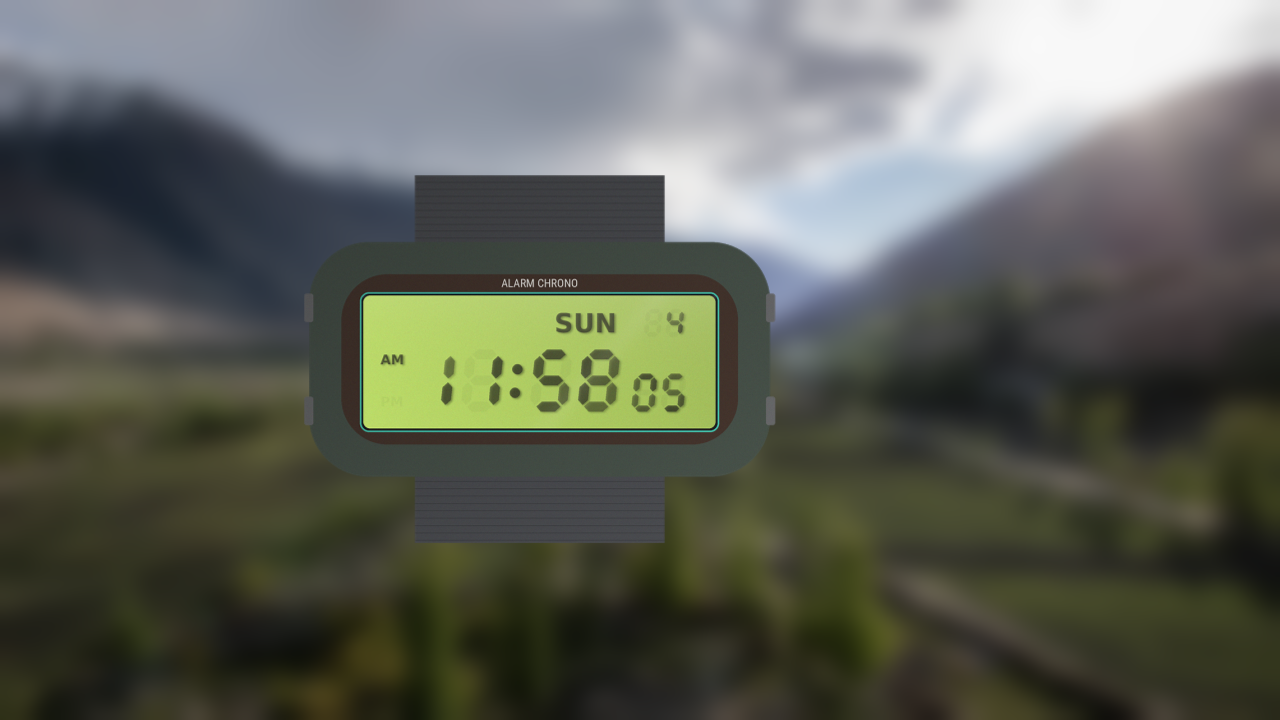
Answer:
11 h 58 min 05 s
